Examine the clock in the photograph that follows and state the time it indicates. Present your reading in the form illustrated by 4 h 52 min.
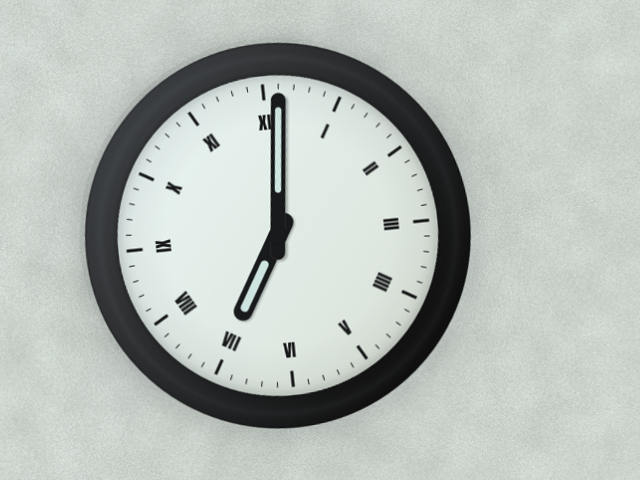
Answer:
7 h 01 min
